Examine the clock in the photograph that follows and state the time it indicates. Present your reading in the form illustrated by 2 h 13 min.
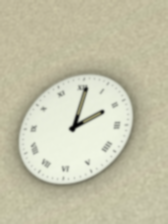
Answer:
2 h 01 min
